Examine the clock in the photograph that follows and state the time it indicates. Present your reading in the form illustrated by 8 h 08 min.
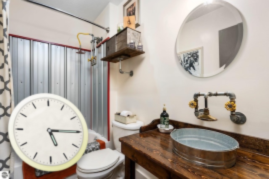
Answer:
5 h 15 min
